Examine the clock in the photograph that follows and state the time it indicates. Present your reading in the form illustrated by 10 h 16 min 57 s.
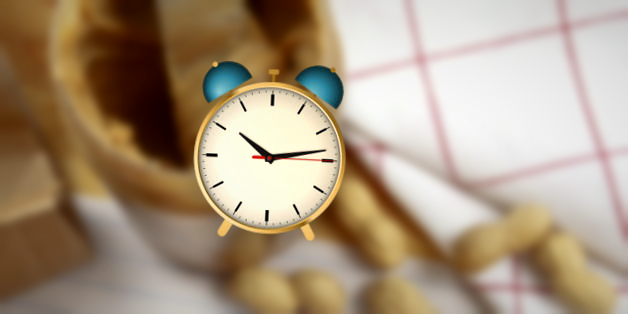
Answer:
10 h 13 min 15 s
